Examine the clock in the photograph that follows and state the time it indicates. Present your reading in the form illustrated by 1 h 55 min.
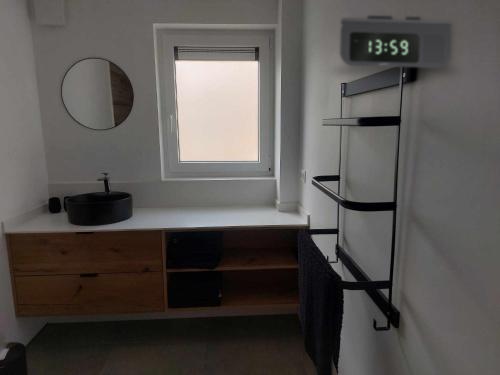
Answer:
13 h 59 min
